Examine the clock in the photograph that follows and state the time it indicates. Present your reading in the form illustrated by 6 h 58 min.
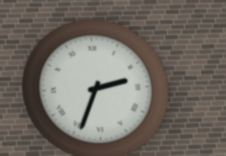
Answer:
2 h 34 min
